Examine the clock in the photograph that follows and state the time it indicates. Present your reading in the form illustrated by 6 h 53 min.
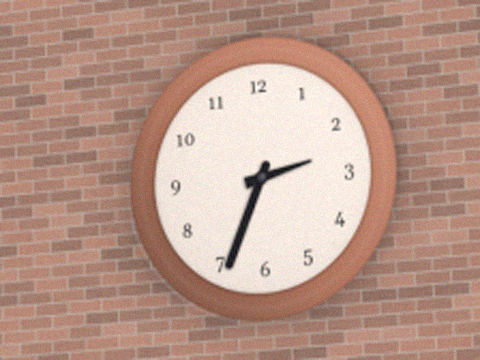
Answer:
2 h 34 min
